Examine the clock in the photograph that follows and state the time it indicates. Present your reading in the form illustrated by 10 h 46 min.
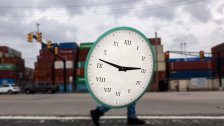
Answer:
2 h 47 min
